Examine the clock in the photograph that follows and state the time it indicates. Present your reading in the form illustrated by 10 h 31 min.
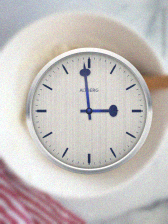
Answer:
2 h 59 min
